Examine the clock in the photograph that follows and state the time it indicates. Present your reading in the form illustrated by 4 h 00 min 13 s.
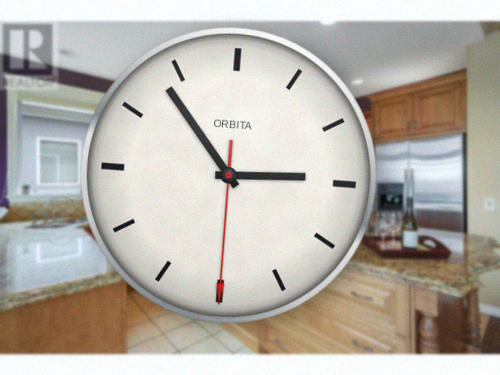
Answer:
2 h 53 min 30 s
